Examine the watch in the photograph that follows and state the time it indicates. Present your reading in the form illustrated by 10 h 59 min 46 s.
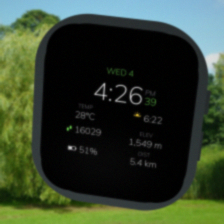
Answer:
4 h 26 min 39 s
